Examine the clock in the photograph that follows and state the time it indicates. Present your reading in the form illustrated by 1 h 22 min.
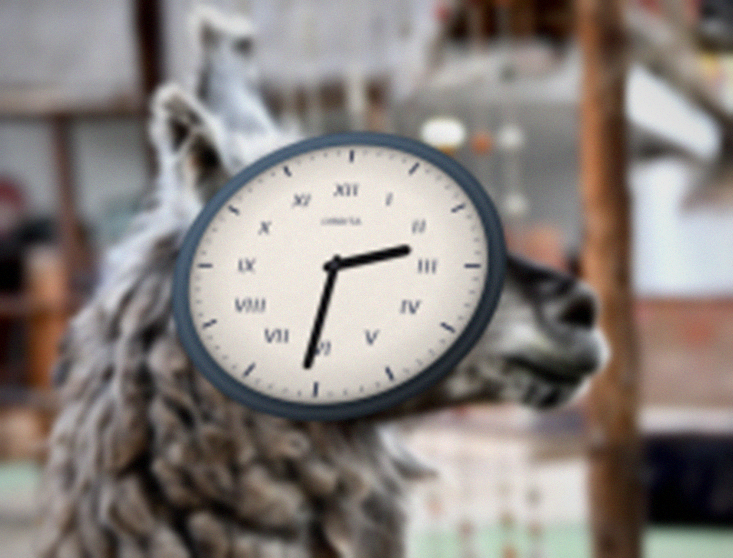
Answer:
2 h 31 min
